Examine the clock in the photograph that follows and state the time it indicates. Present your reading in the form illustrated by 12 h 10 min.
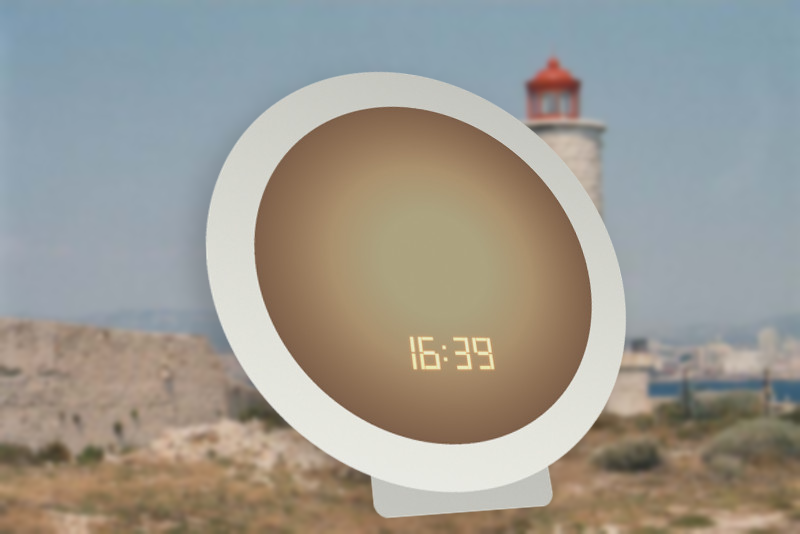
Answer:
16 h 39 min
